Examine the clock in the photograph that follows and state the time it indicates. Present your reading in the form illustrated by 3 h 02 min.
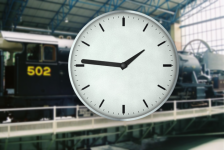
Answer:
1 h 46 min
